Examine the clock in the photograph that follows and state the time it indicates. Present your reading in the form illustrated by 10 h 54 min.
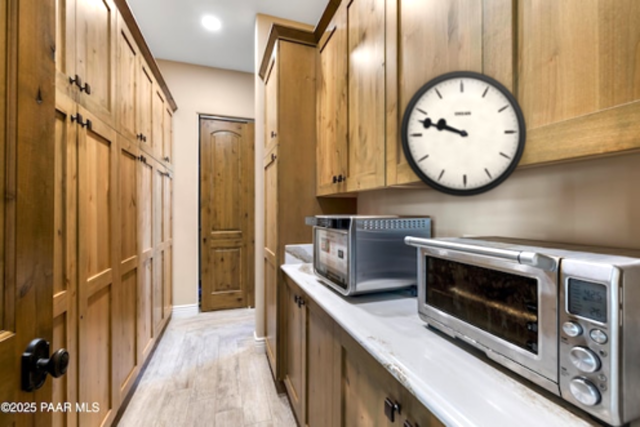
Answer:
9 h 48 min
